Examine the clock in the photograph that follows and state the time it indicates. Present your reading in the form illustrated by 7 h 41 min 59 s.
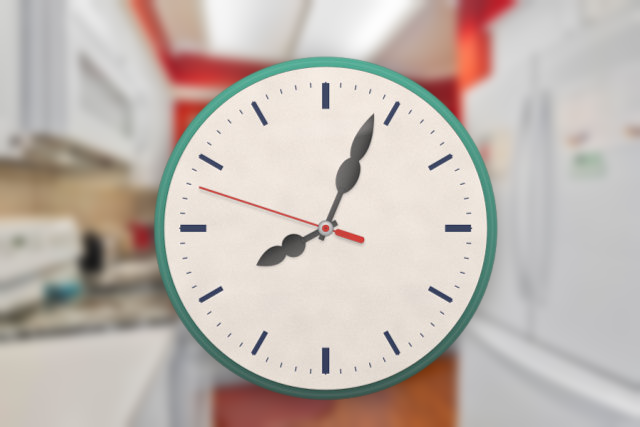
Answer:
8 h 03 min 48 s
